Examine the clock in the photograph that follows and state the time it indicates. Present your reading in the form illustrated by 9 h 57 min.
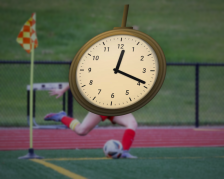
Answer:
12 h 19 min
